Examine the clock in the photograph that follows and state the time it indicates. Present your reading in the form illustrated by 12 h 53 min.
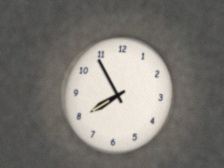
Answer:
7 h 54 min
